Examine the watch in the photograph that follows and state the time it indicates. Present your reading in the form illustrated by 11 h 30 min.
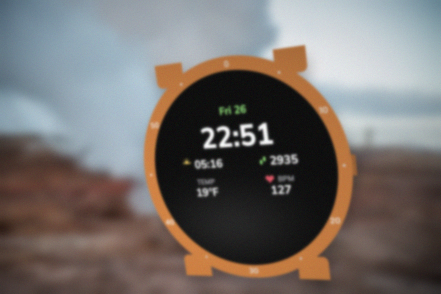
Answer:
22 h 51 min
